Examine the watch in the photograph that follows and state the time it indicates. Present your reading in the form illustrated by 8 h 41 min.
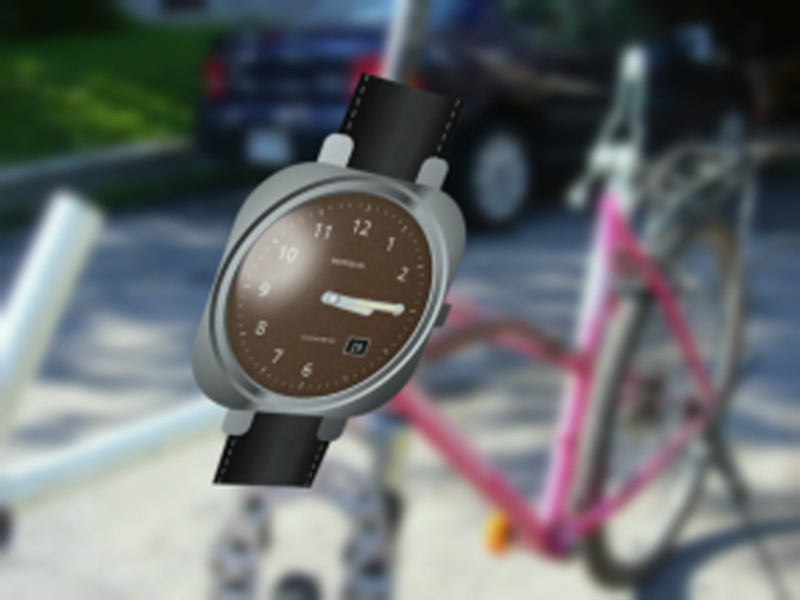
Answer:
3 h 15 min
